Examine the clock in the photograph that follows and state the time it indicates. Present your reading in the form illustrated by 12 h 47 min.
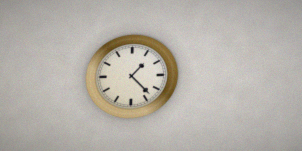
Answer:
1 h 23 min
